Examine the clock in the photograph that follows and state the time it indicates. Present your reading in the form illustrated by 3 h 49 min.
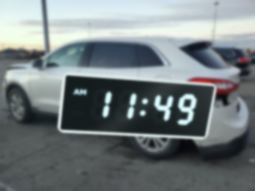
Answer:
11 h 49 min
